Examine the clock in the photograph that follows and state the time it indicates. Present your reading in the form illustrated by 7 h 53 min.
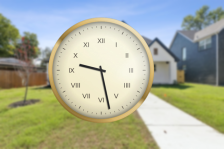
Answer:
9 h 28 min
